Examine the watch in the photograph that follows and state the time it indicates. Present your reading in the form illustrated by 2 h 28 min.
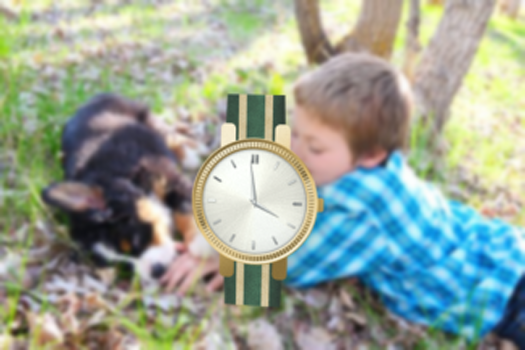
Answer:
3 h 59 min
